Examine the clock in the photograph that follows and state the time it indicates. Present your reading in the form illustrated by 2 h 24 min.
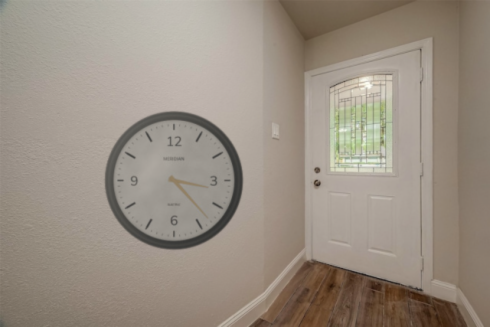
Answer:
3 h 23 min
